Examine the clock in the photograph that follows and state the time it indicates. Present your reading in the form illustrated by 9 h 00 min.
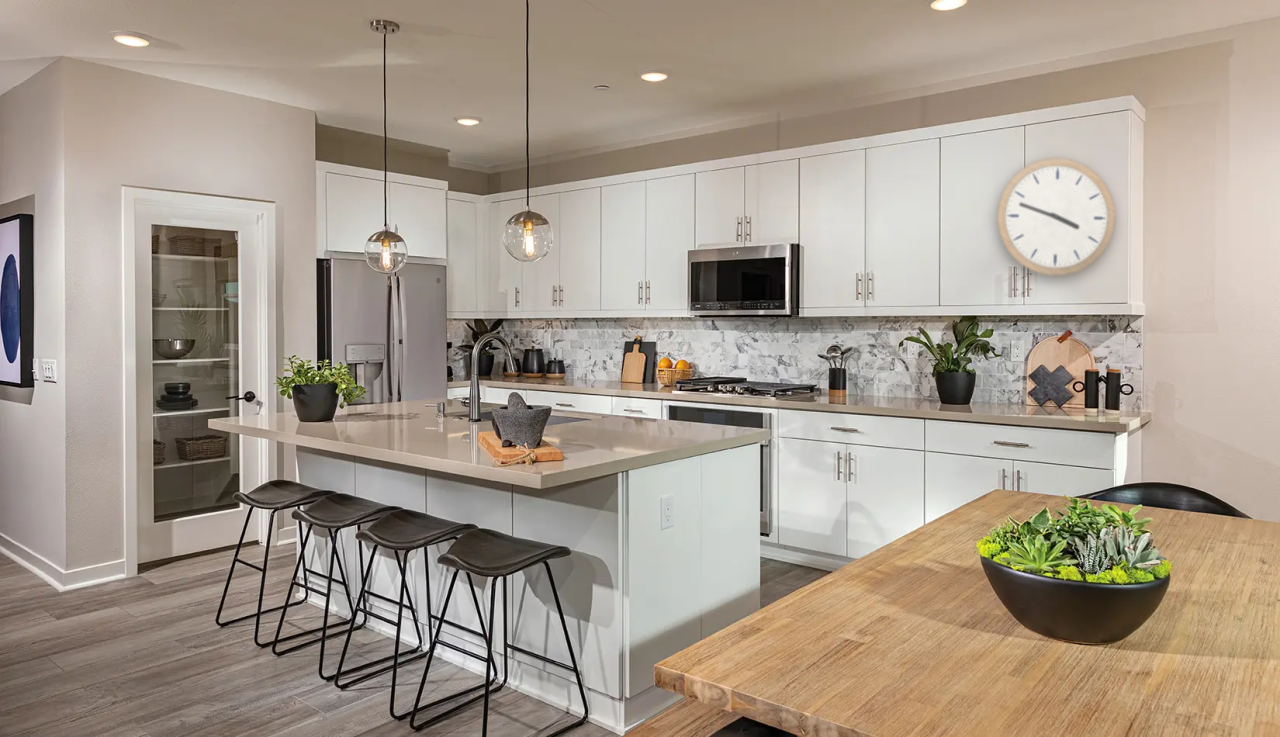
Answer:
3 h 48 min
